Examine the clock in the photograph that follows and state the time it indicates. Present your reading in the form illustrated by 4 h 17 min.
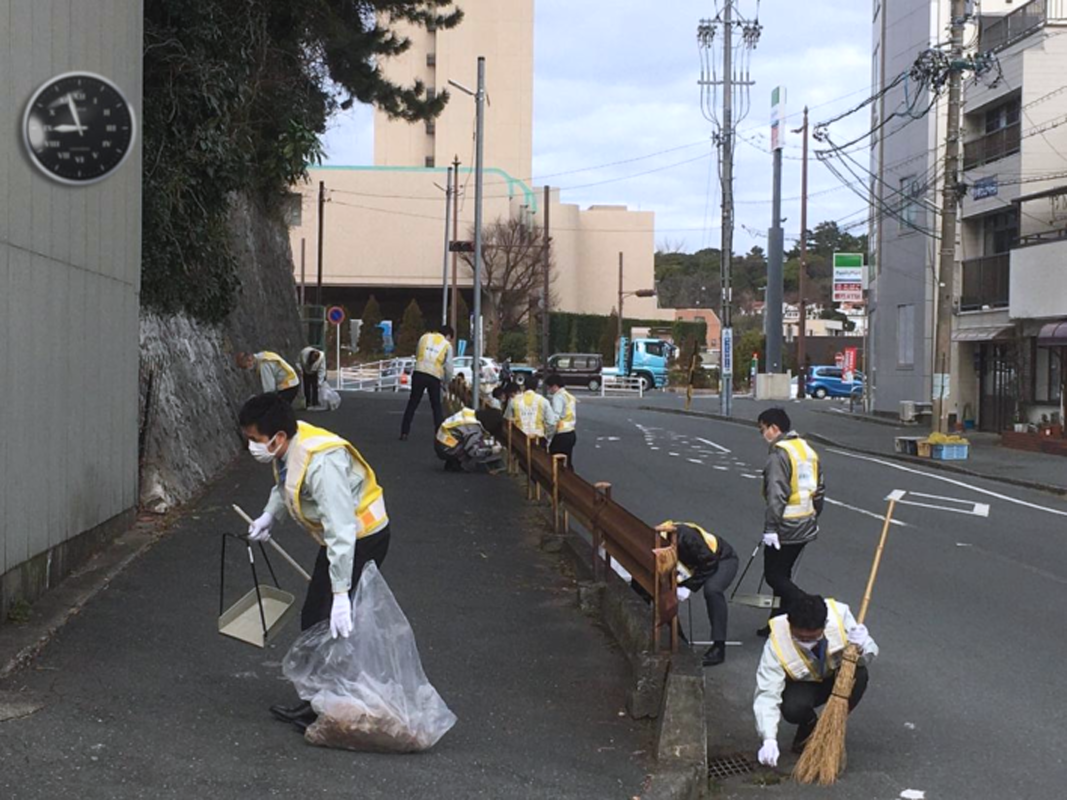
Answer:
8 h 57 min
